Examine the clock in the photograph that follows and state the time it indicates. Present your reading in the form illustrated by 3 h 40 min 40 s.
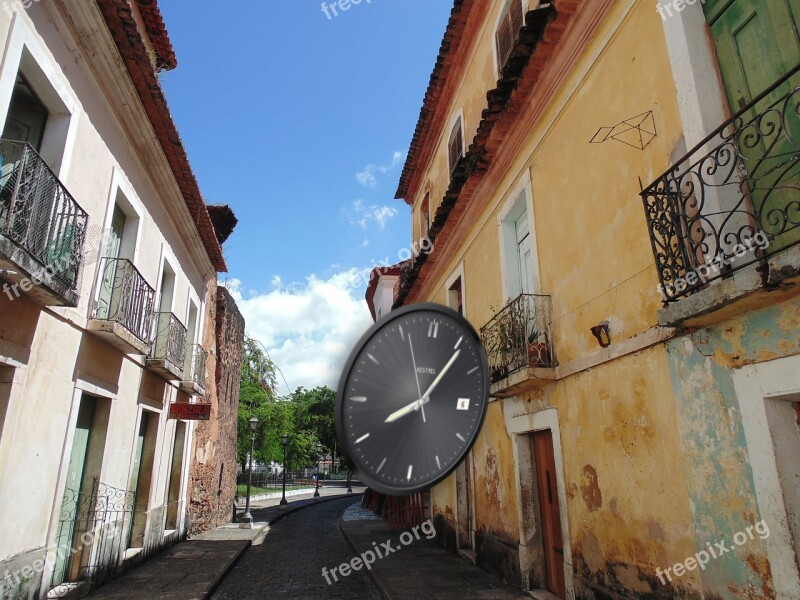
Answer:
8 h 05 min 56 s
